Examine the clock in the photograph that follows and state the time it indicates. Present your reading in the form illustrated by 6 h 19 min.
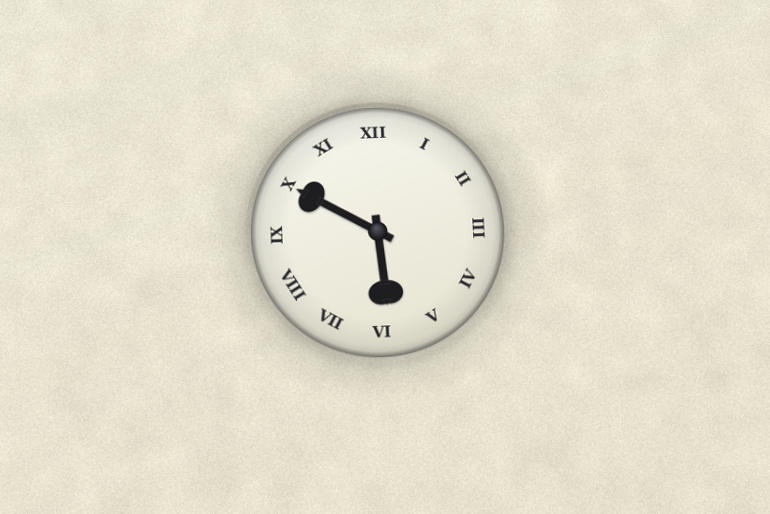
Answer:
5 h 50 min
